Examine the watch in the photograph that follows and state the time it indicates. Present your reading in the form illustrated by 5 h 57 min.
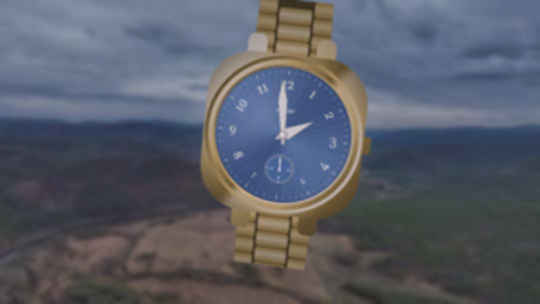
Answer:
1 h 59 min
